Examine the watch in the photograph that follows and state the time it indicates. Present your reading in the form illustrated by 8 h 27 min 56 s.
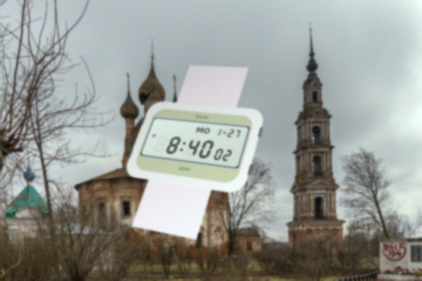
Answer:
8 h 40 min 02 s
